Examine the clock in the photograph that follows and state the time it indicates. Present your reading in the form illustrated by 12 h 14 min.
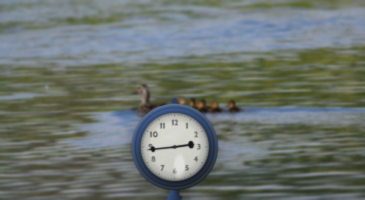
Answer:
2 h 44 min
